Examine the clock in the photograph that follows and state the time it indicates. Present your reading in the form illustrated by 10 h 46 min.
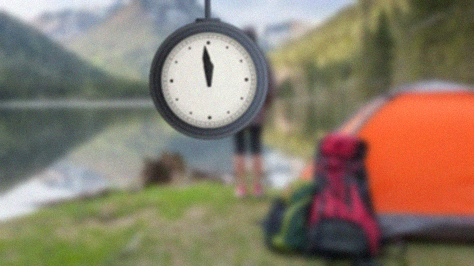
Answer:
11 h 59 min
